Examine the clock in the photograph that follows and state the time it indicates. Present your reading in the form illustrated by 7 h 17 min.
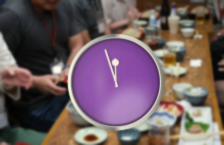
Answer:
11 h 57 min
